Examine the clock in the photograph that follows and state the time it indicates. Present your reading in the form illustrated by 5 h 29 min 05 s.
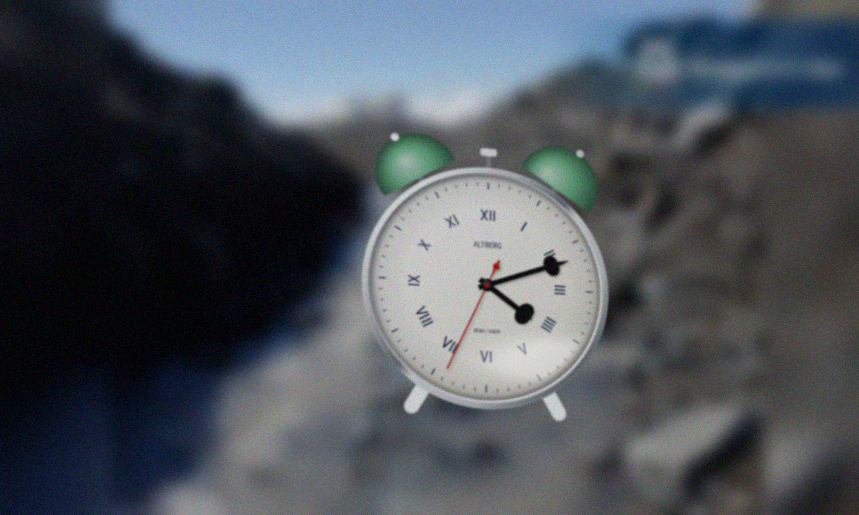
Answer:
4 h 11 min 34 s
